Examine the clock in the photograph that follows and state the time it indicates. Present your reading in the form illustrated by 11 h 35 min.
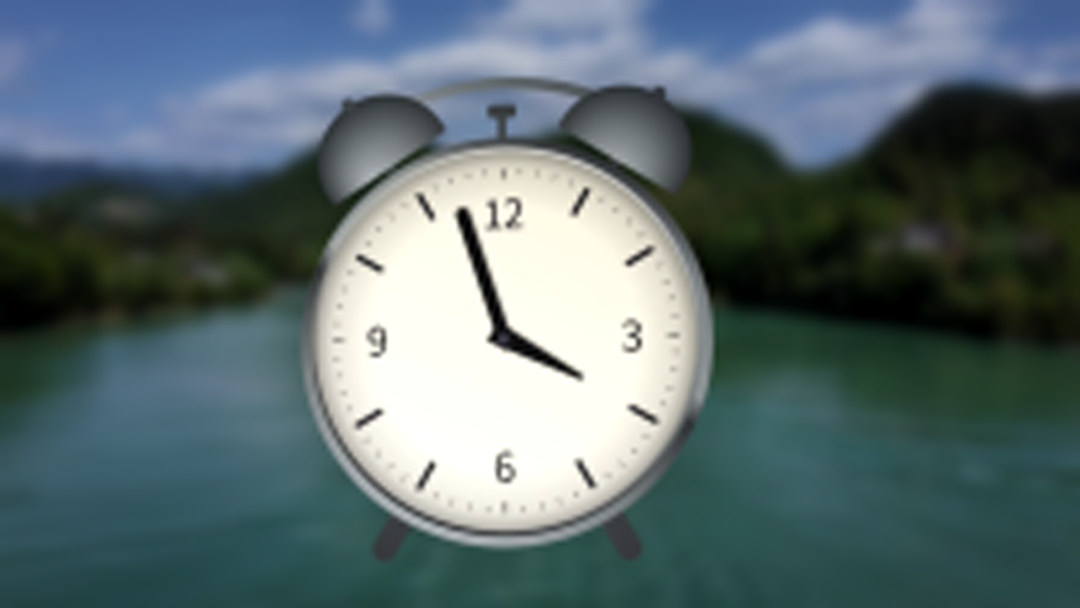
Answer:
3 h 57 min
